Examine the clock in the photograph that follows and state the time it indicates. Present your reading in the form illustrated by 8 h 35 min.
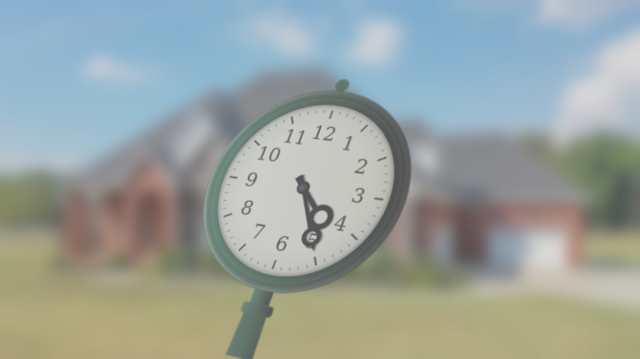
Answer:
4 h 25 min
